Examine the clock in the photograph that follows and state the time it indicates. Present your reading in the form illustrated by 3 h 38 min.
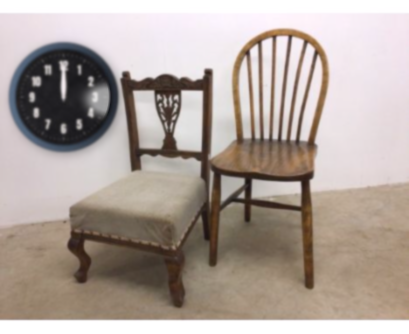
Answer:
12 h 00 min
